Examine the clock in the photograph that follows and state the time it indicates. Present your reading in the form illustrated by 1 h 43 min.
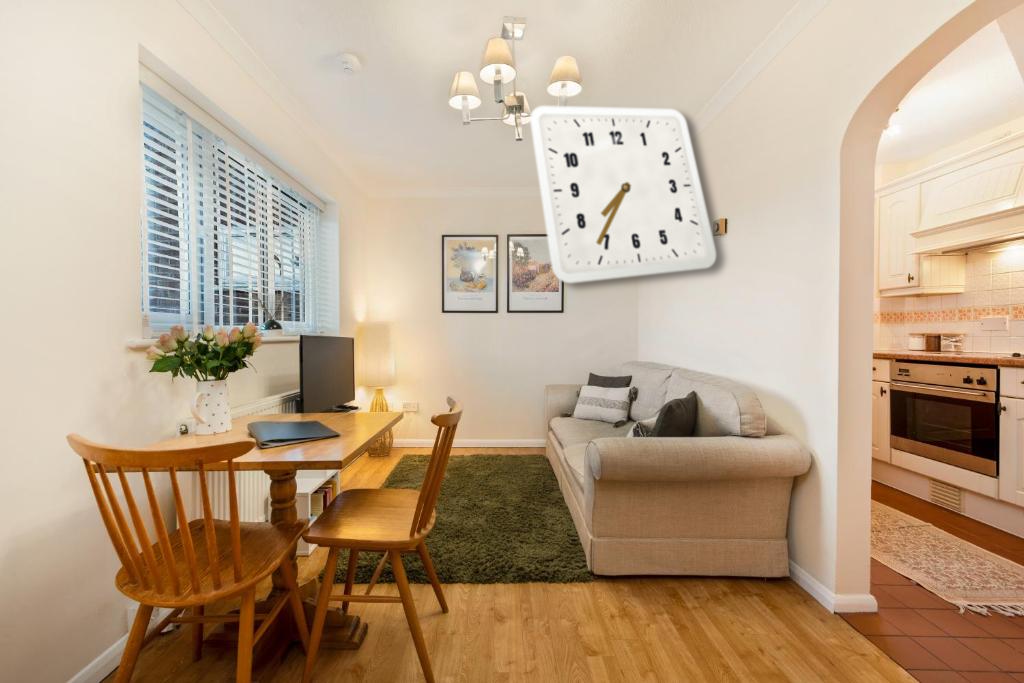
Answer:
7 h 36 min
